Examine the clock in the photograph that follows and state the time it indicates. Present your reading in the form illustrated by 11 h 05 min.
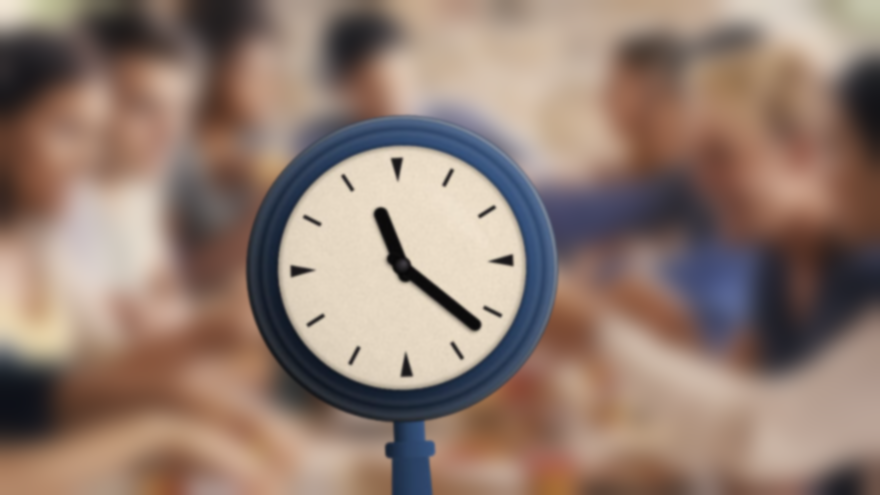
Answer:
11 h 22 min
